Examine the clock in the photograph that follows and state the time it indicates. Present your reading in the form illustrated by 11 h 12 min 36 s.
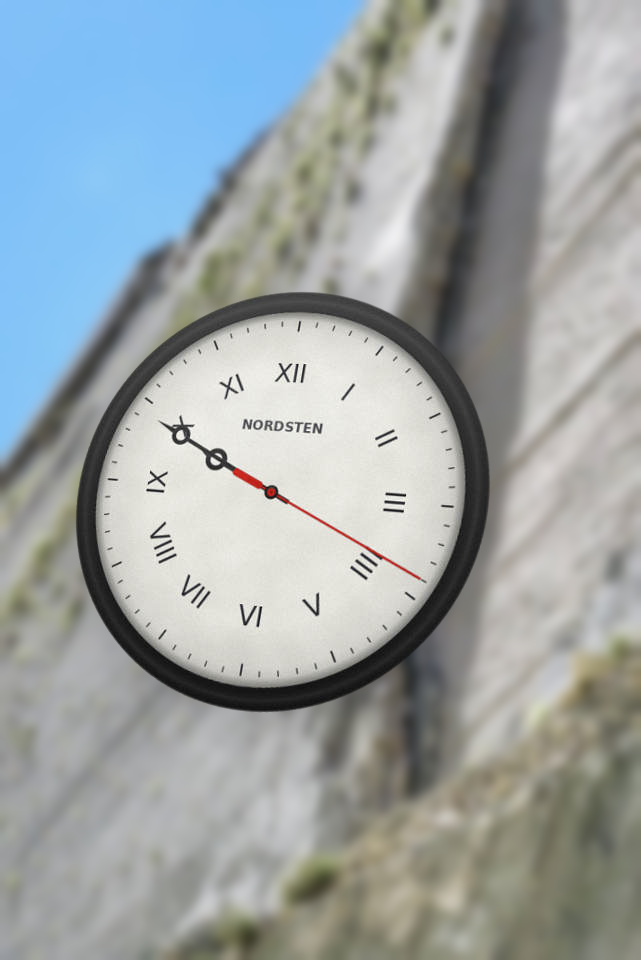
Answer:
9 h 49 min 19 s
